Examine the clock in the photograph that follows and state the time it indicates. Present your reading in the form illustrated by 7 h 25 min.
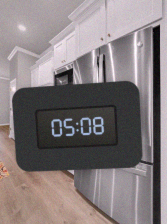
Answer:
5 h 08 min
